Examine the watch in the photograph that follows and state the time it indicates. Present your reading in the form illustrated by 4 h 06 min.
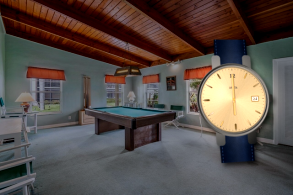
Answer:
6 h 00 min
